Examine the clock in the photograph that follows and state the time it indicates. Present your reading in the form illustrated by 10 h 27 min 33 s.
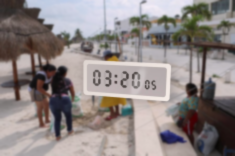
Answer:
3 h 20 min 05 s
